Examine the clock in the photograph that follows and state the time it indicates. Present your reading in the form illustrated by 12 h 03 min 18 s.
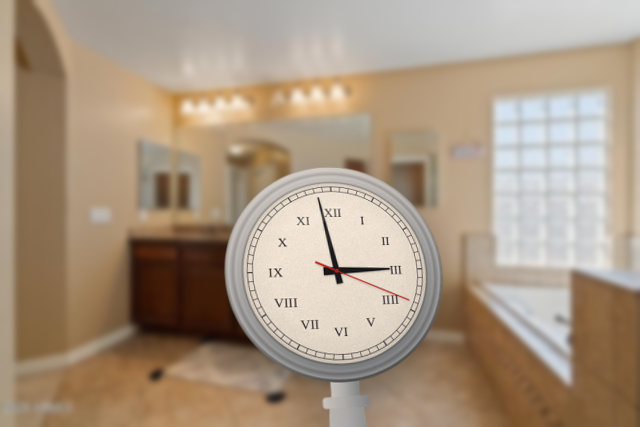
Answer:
2 h 58 min 19 s
